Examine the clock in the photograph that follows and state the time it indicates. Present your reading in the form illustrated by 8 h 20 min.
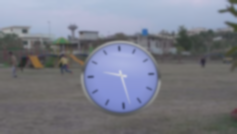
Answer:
9 h 28 min
